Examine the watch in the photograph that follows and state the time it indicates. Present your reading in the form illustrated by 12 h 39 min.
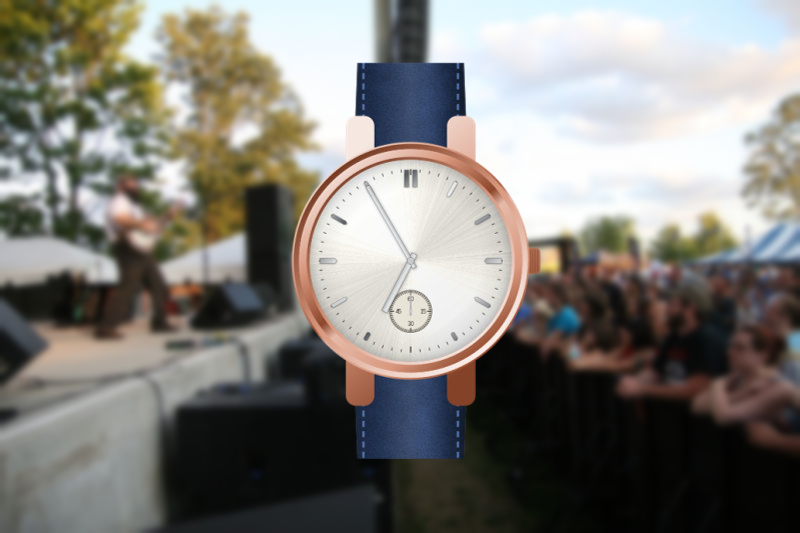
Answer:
6 h 55 min
